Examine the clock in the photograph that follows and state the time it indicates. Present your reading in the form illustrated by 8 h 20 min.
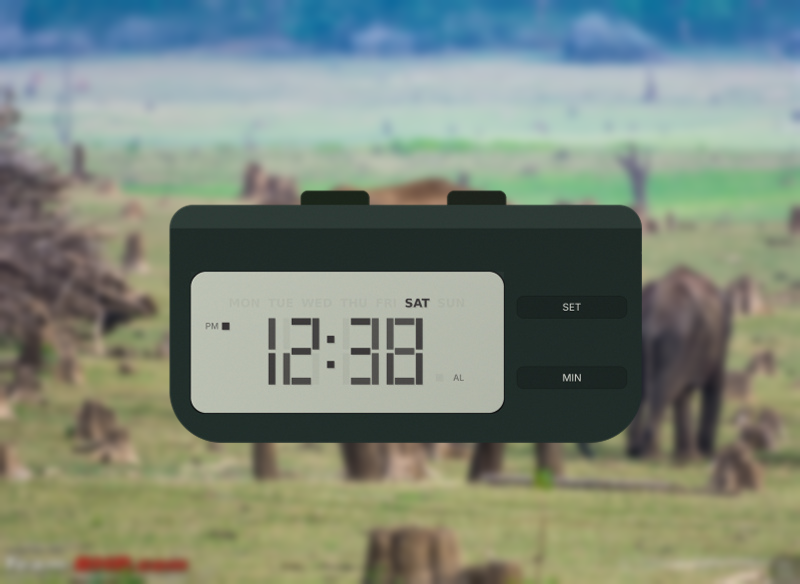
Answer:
12 h 38 min
